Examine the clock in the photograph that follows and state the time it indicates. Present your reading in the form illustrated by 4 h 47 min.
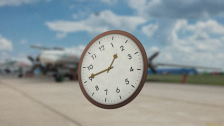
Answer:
1 h 46 min
